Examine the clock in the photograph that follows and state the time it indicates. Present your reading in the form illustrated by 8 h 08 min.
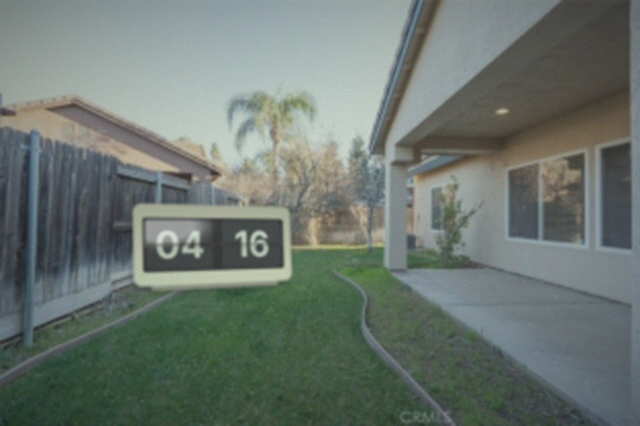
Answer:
4 h 16 min
